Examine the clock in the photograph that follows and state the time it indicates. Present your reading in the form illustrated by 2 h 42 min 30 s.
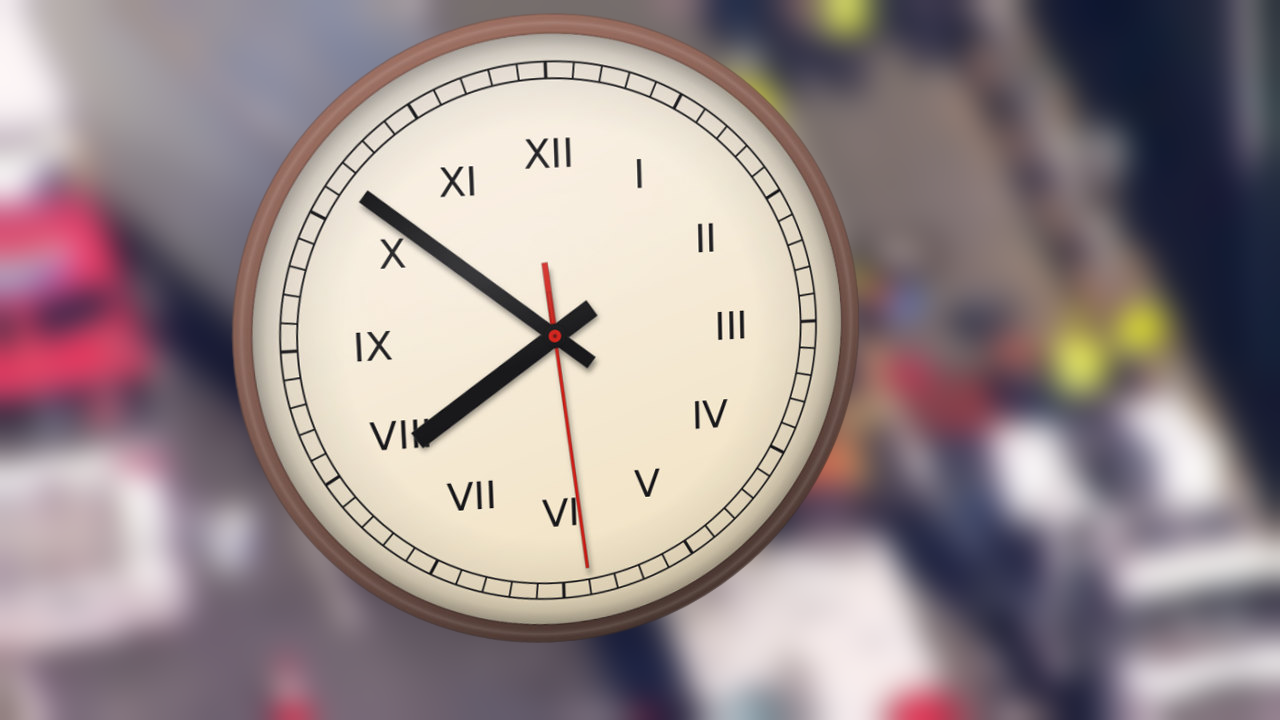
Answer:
7 h 51 min 29 s
